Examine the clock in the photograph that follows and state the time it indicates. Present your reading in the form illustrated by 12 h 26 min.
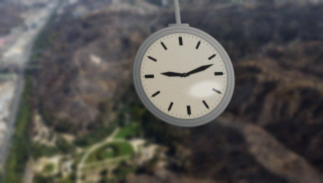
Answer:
9 h 12 min
